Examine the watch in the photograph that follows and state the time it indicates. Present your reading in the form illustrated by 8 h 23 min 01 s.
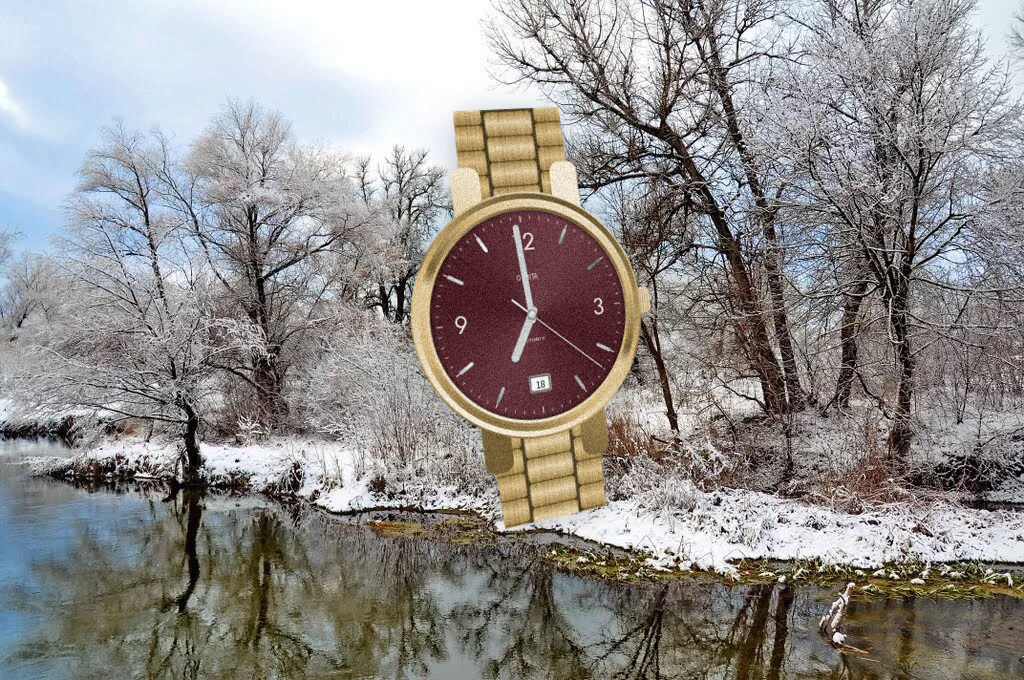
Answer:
6 h 59 min 22 s
